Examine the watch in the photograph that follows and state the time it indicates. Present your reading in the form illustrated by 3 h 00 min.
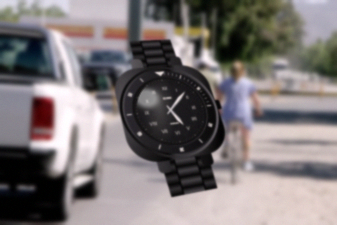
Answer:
5 h 08 min
